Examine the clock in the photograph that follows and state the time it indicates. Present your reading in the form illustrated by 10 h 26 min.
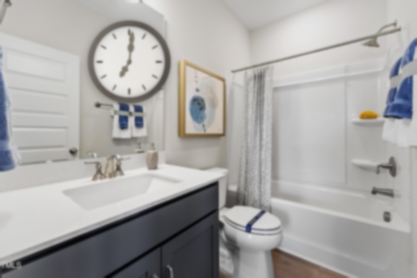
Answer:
7 h 01 min
